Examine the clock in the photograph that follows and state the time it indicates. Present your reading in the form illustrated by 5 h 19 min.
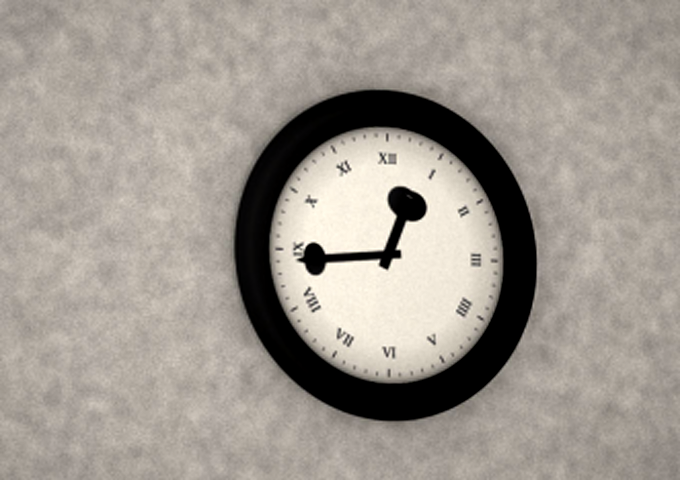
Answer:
12 h 44 min
